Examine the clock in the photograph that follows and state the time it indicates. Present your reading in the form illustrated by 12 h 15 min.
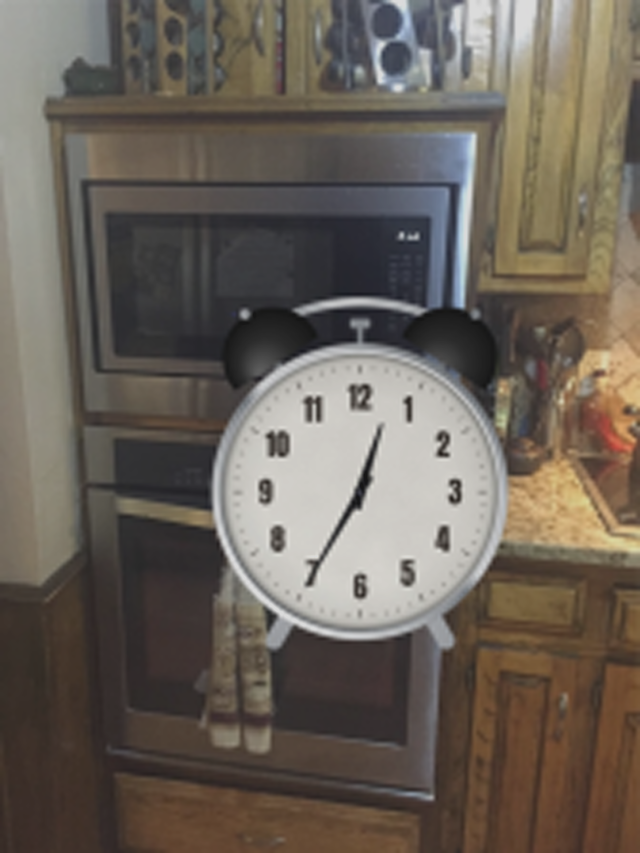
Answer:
12 h 35 min
